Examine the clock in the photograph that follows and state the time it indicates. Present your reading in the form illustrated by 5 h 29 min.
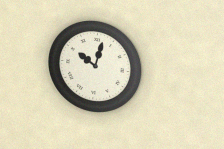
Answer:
10 h 02 min
